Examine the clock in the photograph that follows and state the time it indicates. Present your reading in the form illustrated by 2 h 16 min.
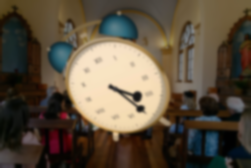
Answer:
4 h 26 min
